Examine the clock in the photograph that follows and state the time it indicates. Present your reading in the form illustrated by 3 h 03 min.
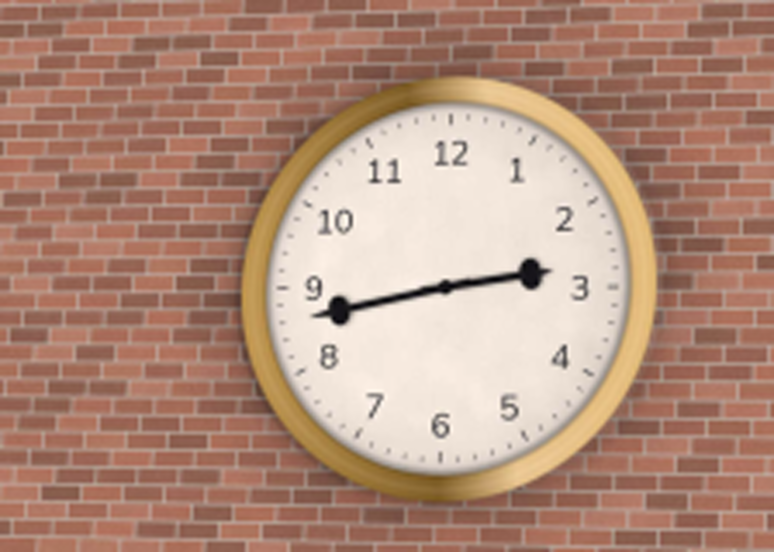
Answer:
2 h 43 min
